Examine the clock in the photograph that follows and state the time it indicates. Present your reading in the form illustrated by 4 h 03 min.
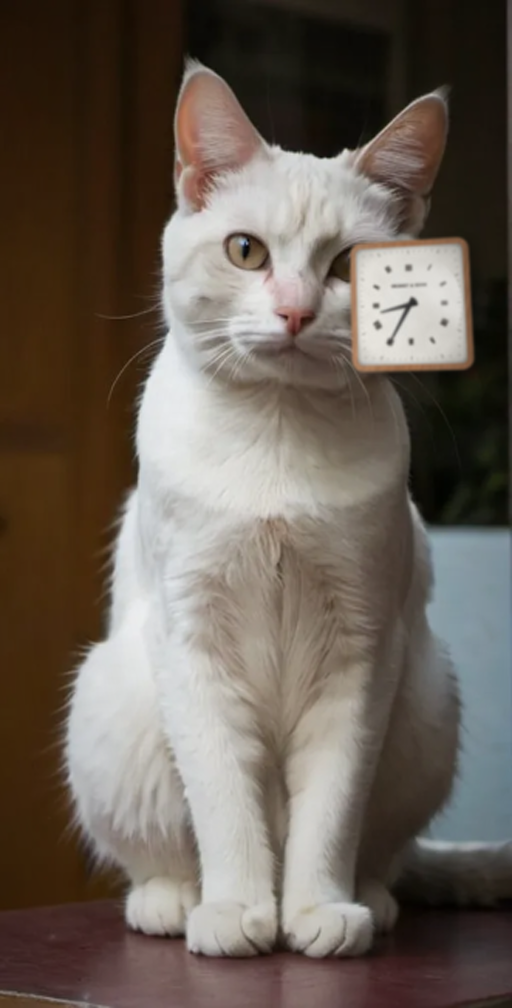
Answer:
8 h 35 min
